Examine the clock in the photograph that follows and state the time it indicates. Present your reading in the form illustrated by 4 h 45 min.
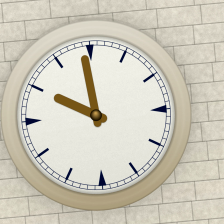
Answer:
9 h 59 min
